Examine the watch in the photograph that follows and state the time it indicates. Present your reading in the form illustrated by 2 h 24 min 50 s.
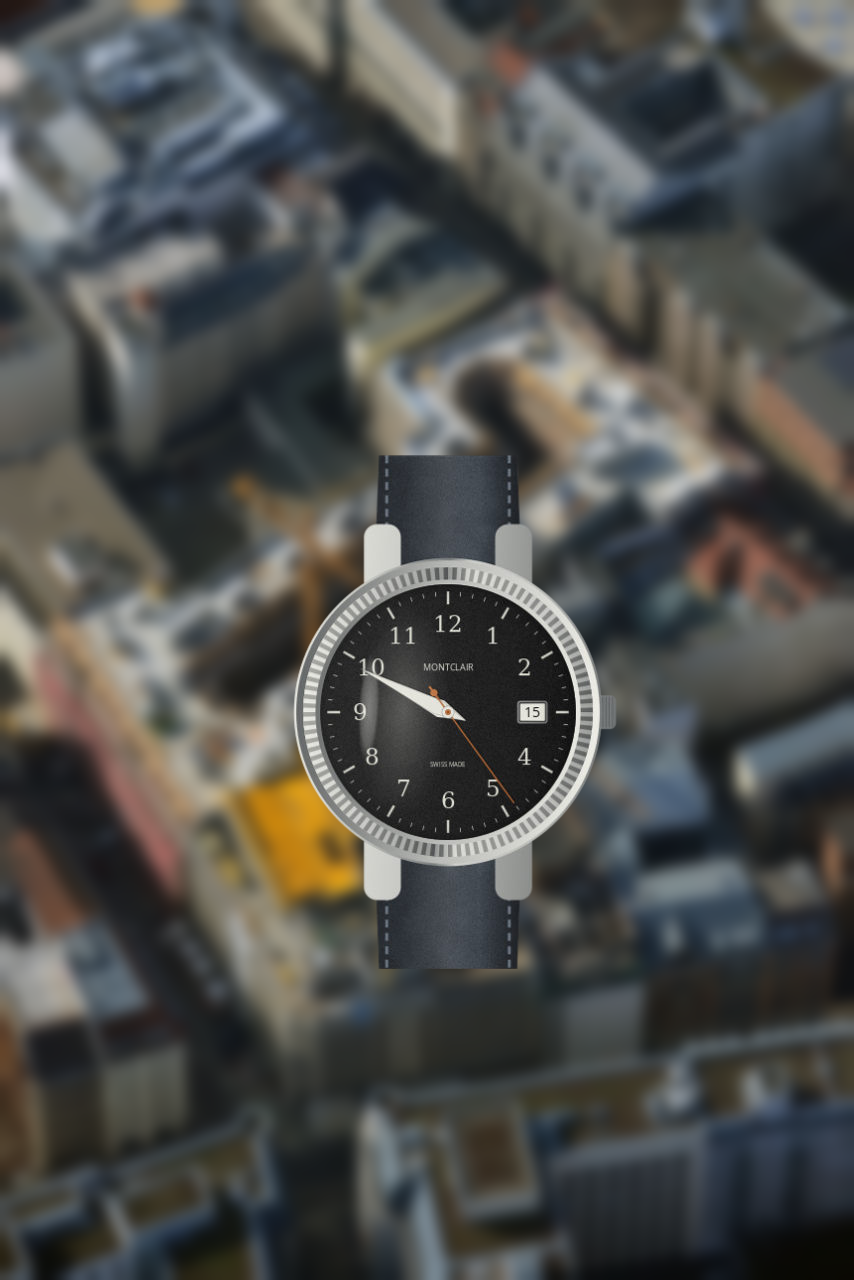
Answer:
9 h 49 min 24 s
